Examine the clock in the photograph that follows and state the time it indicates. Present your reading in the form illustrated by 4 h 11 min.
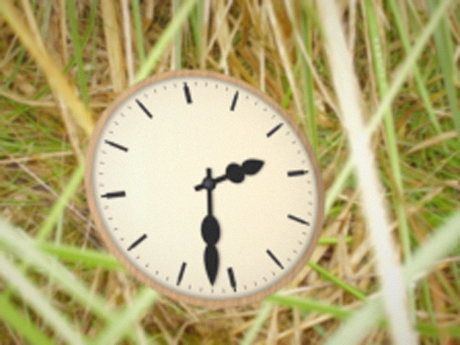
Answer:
2 h 32 min
